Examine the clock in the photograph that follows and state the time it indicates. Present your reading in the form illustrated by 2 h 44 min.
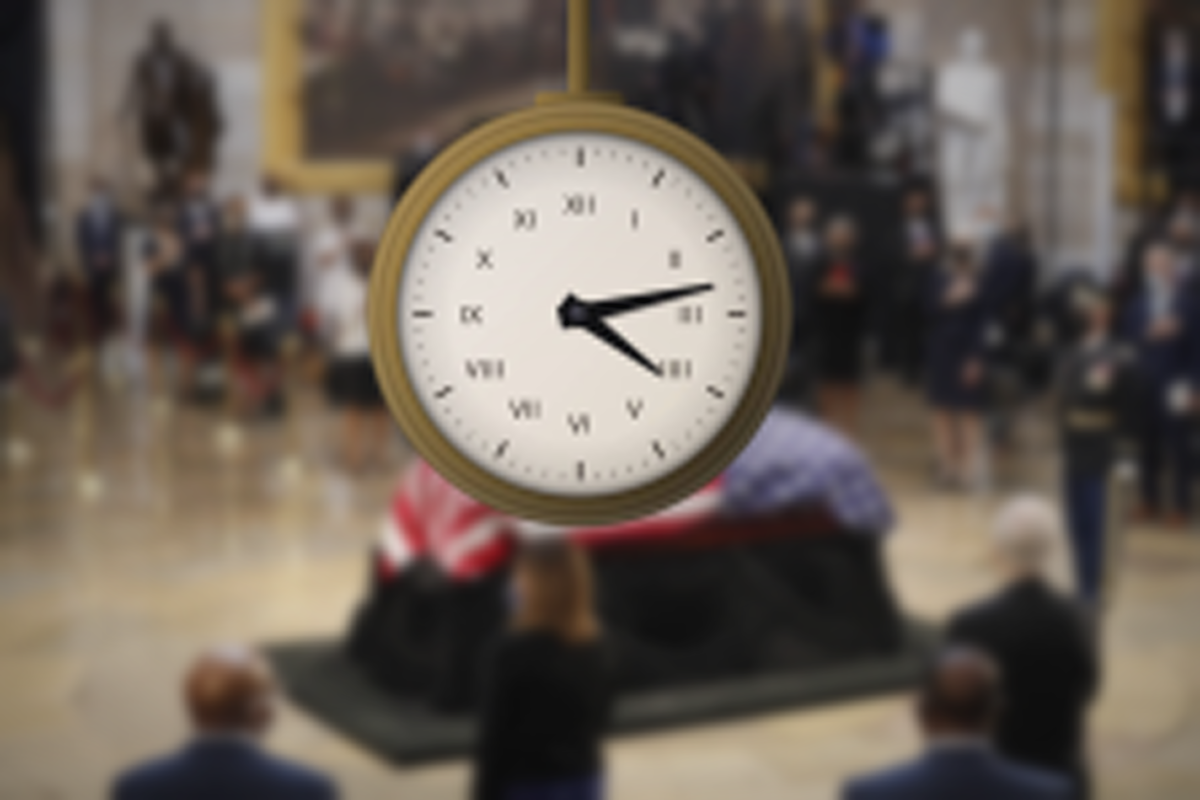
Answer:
4 h 13 min
